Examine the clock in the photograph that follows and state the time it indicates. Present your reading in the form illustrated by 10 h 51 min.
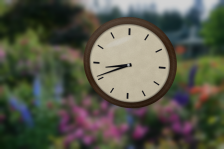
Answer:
8 h 41 min
